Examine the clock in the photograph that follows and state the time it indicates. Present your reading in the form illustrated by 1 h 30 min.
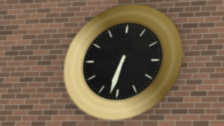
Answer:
6 h 32 min
